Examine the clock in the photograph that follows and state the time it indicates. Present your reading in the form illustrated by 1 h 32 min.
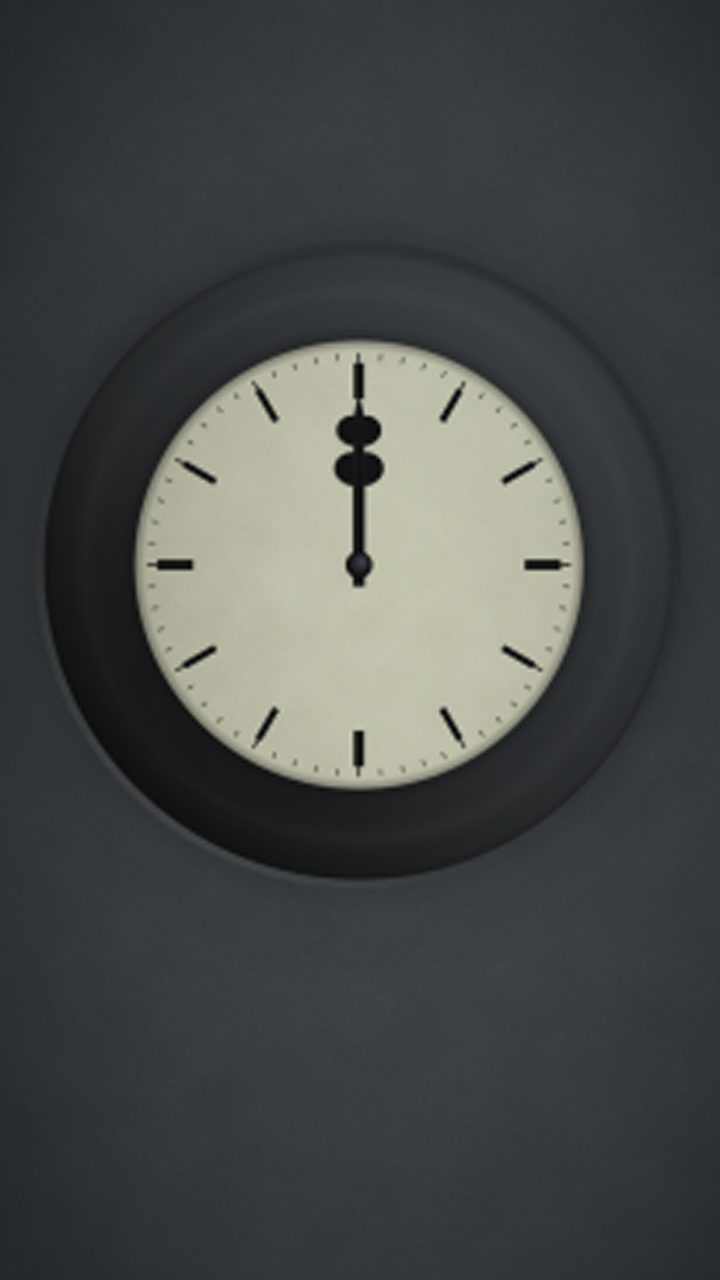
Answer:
12 h 00 min
